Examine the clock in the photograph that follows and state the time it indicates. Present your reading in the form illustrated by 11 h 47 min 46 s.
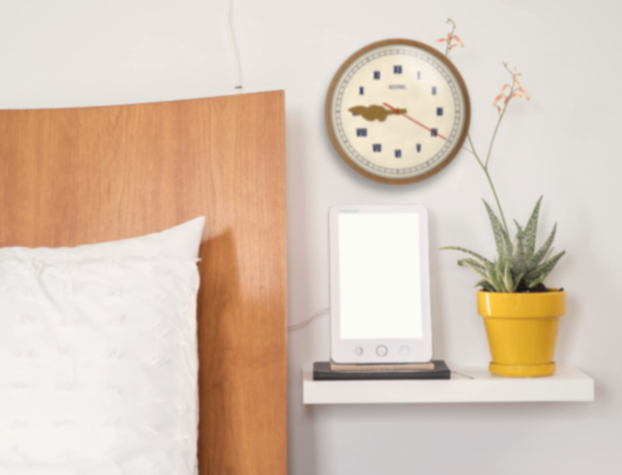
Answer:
8 h 45 min 20 s
